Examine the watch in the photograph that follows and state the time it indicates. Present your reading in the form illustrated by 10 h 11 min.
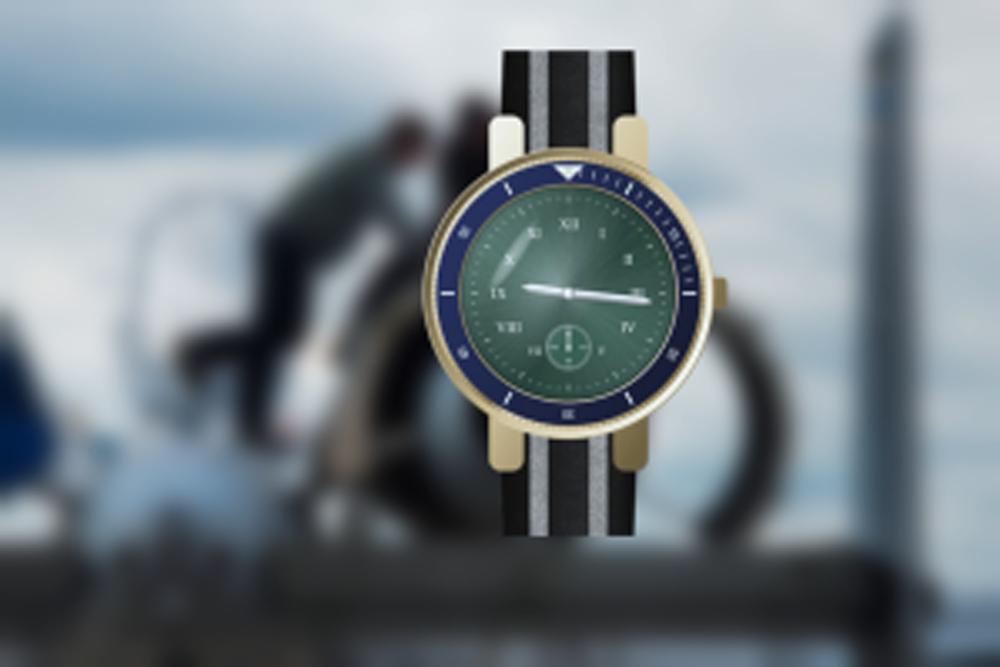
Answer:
9 h 16 min
